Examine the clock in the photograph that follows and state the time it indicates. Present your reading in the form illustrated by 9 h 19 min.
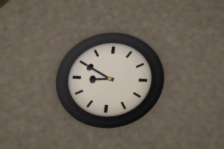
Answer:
8 h 50 min
